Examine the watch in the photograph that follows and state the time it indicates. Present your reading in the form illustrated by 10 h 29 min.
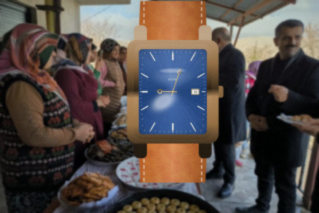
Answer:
9 h 03 min
